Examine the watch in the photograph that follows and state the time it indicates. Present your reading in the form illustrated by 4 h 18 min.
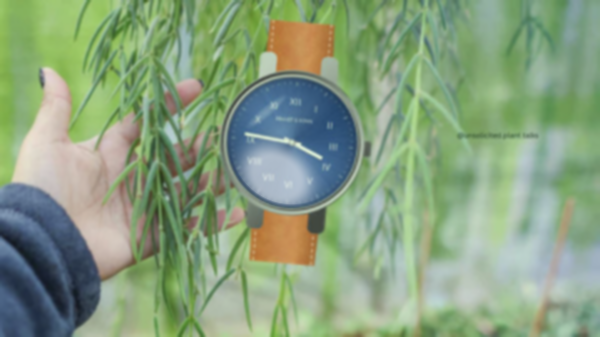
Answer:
3 h 46 min
